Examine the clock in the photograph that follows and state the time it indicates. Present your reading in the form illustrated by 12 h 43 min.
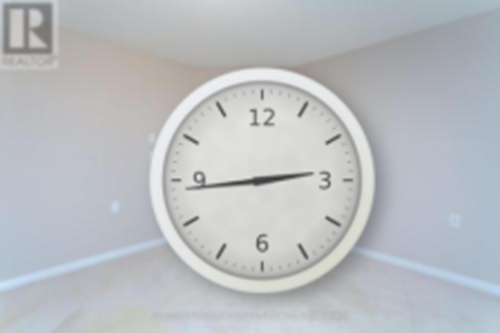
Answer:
2 h 44 min
